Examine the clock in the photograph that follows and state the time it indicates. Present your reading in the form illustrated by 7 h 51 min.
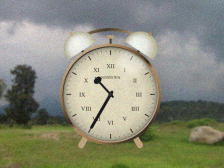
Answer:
10 h 35 min
